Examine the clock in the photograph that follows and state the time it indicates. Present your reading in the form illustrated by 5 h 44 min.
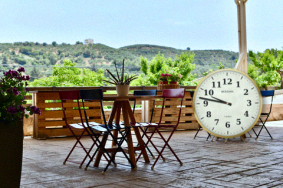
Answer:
9 h 47 min
